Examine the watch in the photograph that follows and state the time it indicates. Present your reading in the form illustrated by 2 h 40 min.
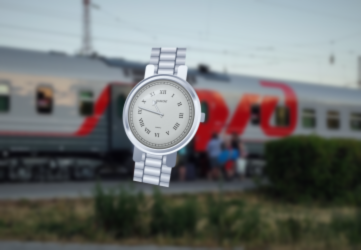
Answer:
10 h 47 min
